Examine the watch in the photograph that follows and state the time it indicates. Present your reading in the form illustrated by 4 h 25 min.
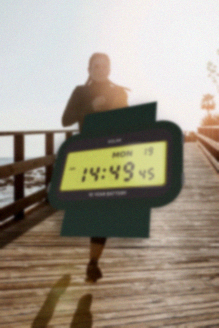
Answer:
14 h 49 min
